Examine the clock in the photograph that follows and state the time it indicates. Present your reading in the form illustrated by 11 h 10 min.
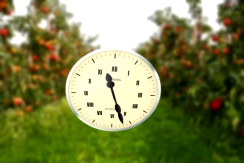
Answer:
11 h 27 min
